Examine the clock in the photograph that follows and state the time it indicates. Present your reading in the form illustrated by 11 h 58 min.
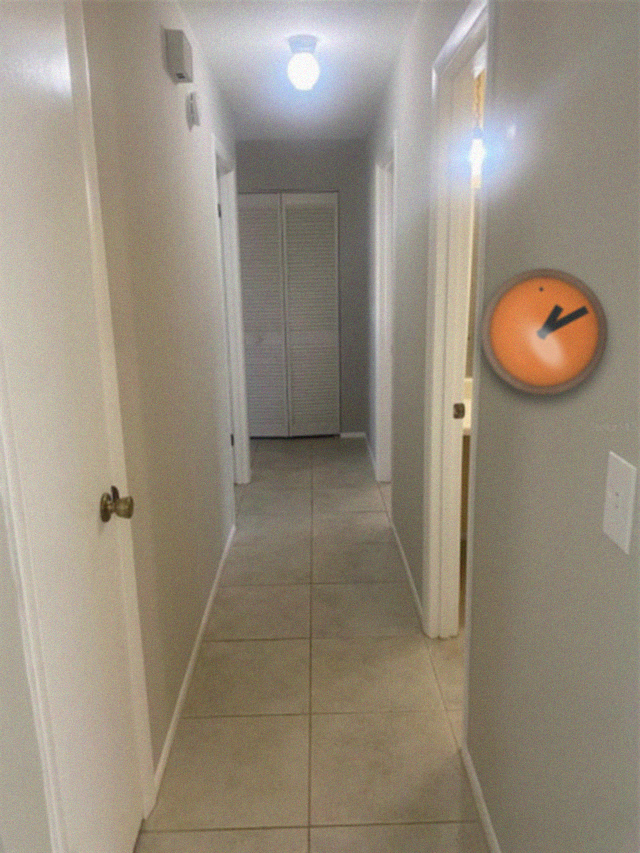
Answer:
1 h 11 min
